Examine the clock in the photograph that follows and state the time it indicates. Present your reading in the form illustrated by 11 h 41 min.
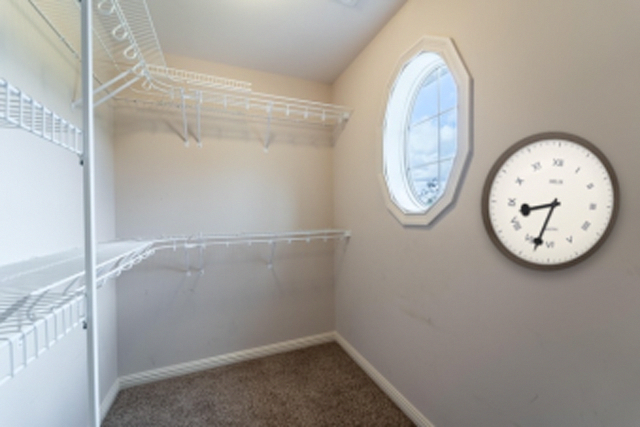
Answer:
8 h 33 min
